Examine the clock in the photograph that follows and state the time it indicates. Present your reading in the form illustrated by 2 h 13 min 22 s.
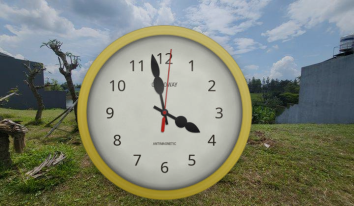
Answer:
3 h 58 min 01 s
